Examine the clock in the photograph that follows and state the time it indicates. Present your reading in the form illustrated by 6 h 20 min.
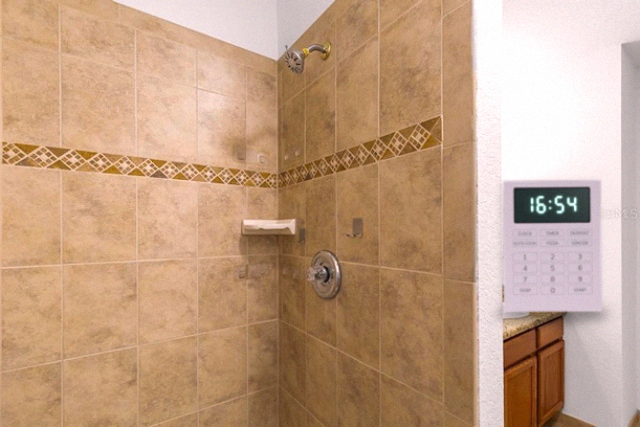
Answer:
16 h 54 min
